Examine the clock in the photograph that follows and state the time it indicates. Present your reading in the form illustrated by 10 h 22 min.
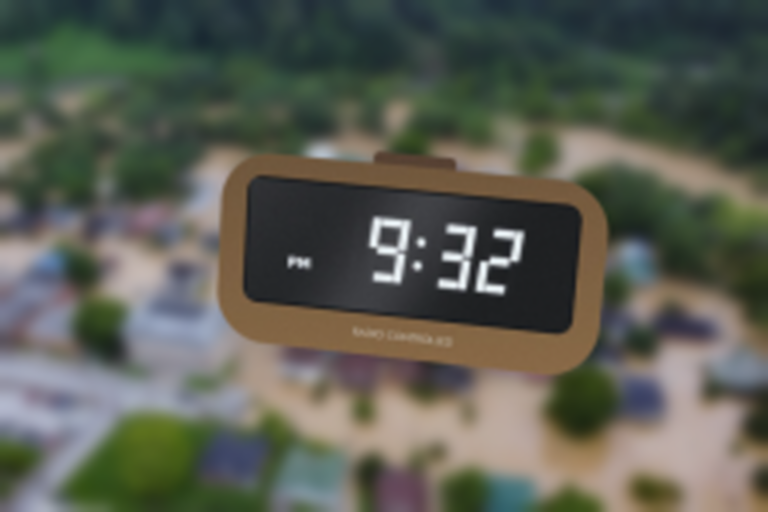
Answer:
9 h 32 min
